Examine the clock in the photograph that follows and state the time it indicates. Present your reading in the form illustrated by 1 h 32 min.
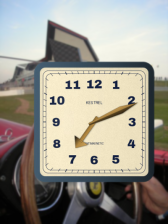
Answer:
7 h 11 min
